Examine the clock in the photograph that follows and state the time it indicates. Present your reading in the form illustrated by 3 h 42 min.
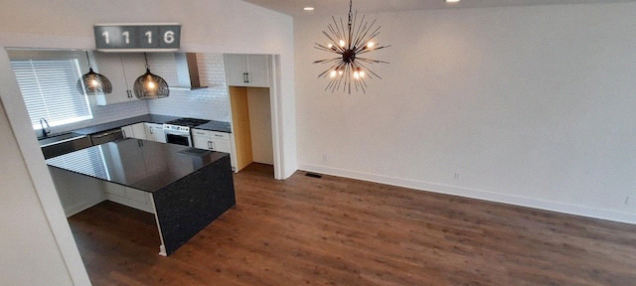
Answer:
11 h 16 min
